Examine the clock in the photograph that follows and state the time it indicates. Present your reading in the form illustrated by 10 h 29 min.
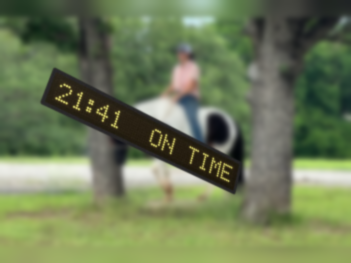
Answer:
21 h 41 min
